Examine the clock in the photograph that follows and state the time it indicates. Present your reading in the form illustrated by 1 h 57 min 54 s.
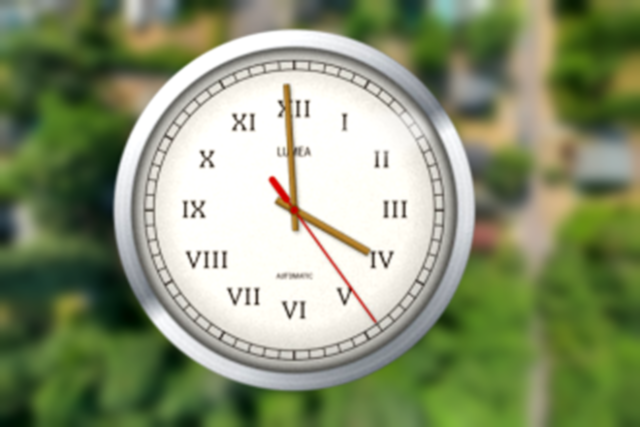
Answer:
3 h 59 min 24 s
